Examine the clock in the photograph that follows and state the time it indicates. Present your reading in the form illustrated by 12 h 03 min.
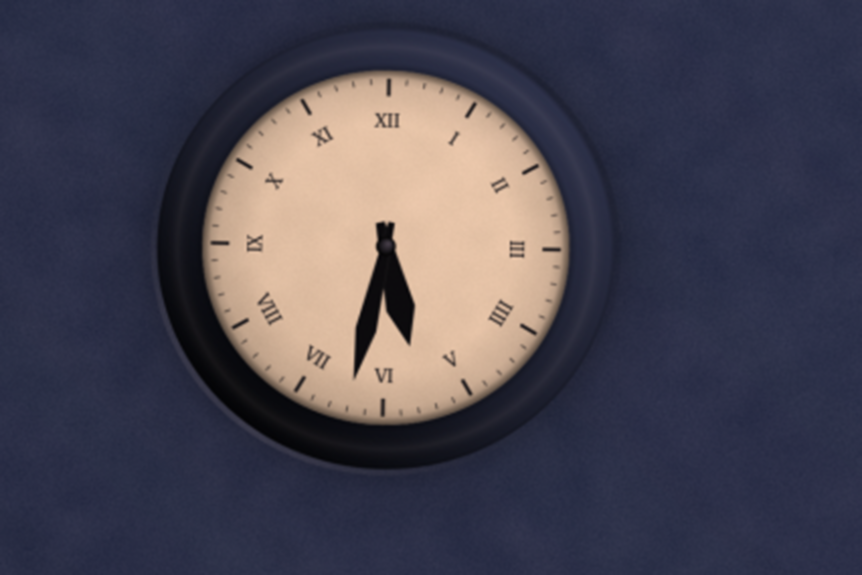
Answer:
5 h 32 min
